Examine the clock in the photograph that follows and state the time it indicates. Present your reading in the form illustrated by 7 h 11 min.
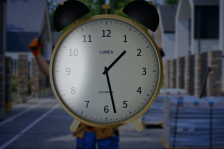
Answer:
1 h 28 min
